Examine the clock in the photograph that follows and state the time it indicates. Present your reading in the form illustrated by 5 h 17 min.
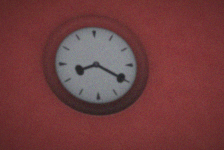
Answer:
8 h 20 min
